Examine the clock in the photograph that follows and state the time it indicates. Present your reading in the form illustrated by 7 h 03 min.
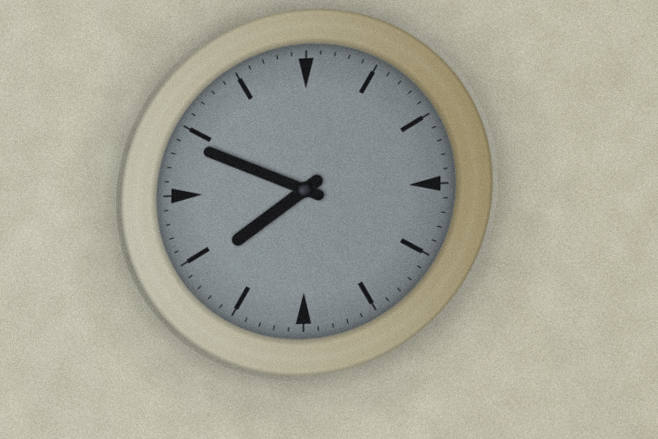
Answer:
7 h 49 min
